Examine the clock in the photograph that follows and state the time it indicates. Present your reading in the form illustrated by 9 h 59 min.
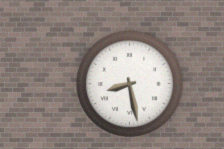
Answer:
8 h 28 min
